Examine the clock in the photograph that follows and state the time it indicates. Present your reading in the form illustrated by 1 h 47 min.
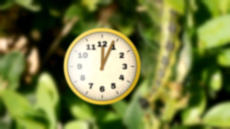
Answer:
12 h 04 min
